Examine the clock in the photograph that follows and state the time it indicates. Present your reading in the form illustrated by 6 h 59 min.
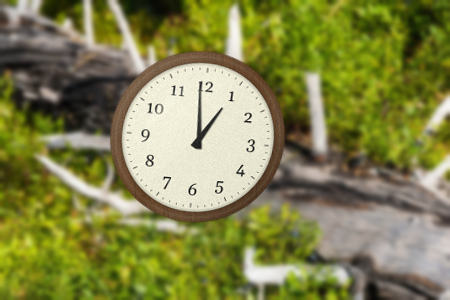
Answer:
12 h 59 min
